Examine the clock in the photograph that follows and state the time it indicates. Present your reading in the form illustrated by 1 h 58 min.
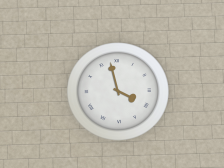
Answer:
3 h 58 min
